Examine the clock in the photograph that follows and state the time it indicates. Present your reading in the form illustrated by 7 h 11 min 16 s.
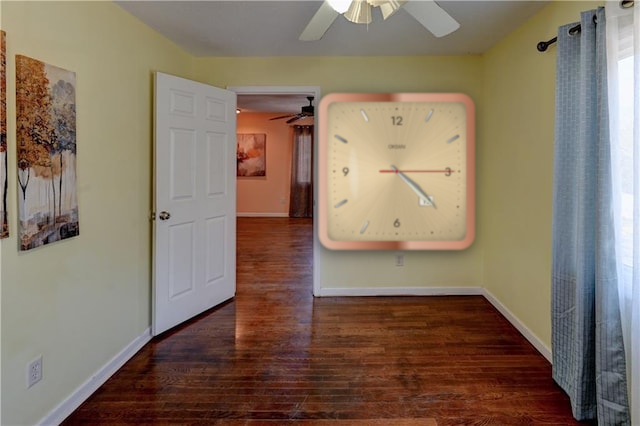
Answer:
4 h 22 min 15 s
